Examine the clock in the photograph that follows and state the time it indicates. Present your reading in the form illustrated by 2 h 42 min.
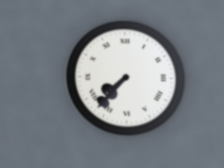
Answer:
7 h 37 min
